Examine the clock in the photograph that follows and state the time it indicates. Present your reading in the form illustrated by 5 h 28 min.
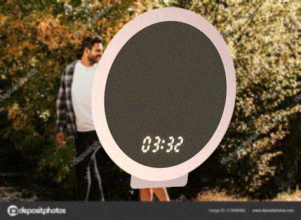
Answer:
3 h 32 min
